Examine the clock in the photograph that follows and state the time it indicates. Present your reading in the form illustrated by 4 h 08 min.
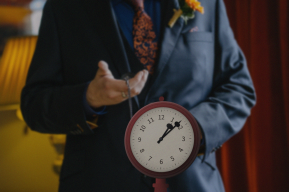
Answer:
1 h 08 min
